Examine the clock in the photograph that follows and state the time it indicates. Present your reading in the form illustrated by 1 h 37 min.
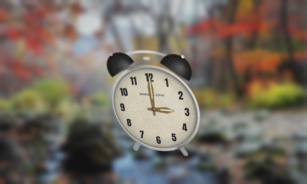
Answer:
3 h 00 min
